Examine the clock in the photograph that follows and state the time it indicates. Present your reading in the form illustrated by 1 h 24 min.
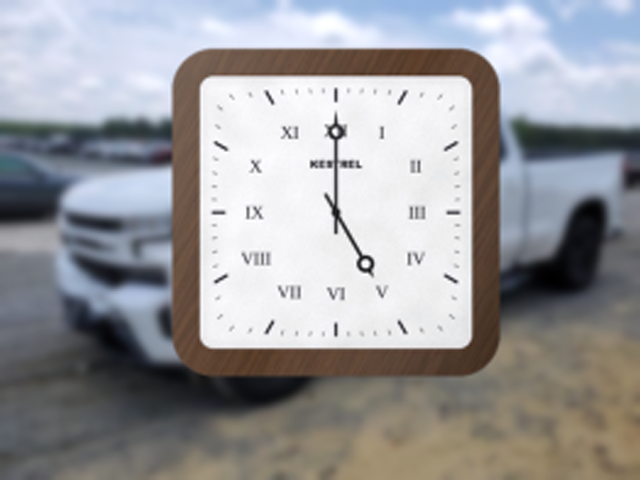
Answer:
5 h 00 min
